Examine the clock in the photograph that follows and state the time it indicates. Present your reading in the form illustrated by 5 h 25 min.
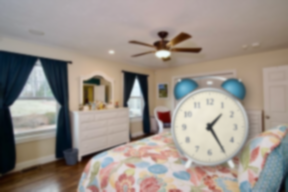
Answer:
1 h 25 min
